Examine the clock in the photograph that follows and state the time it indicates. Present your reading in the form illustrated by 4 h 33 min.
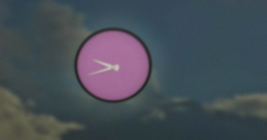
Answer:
9 h 42 min
